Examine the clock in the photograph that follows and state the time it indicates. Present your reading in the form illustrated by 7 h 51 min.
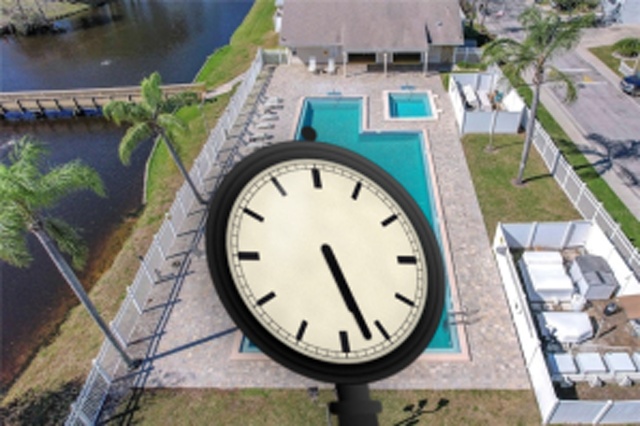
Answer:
5 h 27 min
